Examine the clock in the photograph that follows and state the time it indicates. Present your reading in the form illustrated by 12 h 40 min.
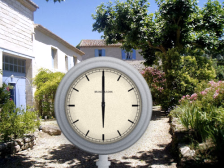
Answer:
6 h 00 min
